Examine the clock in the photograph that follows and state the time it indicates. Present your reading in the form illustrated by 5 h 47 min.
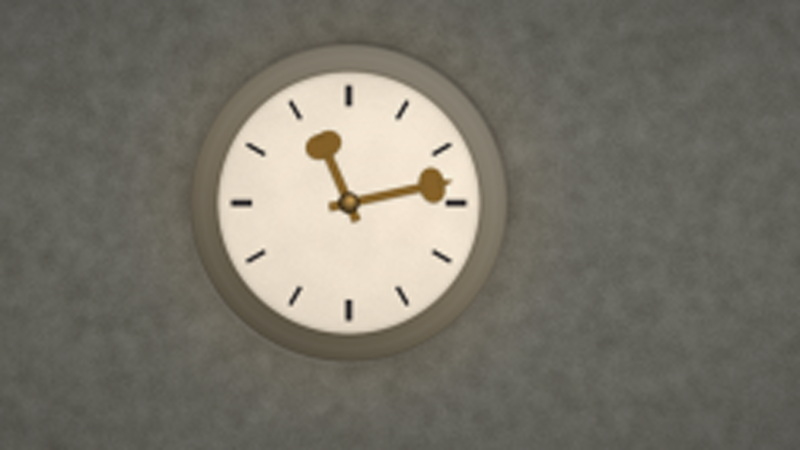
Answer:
11 h 13 min
